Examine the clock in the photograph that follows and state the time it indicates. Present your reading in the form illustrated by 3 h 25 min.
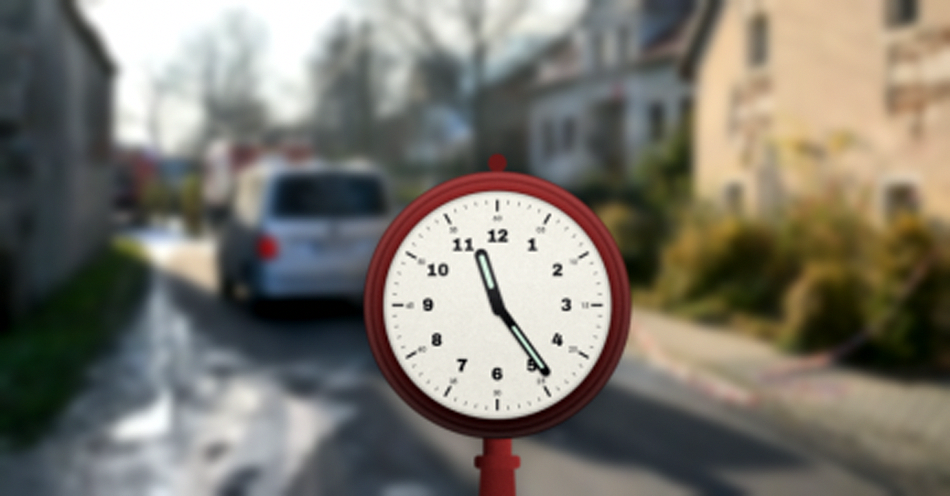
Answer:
11 h 24 min
